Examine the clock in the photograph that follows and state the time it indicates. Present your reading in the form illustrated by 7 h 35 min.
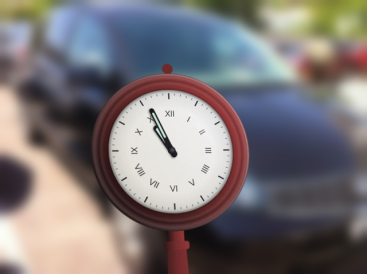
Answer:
10 h 56 min
